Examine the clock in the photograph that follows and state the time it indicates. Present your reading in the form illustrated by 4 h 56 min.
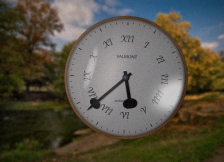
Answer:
5 h 38 min
